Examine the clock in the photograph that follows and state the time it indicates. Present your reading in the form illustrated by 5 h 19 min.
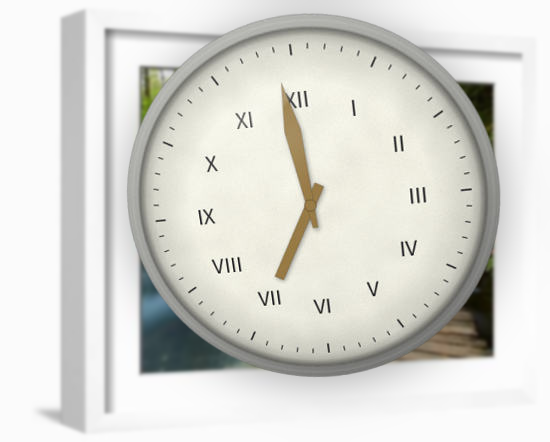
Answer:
6 h 59 min
